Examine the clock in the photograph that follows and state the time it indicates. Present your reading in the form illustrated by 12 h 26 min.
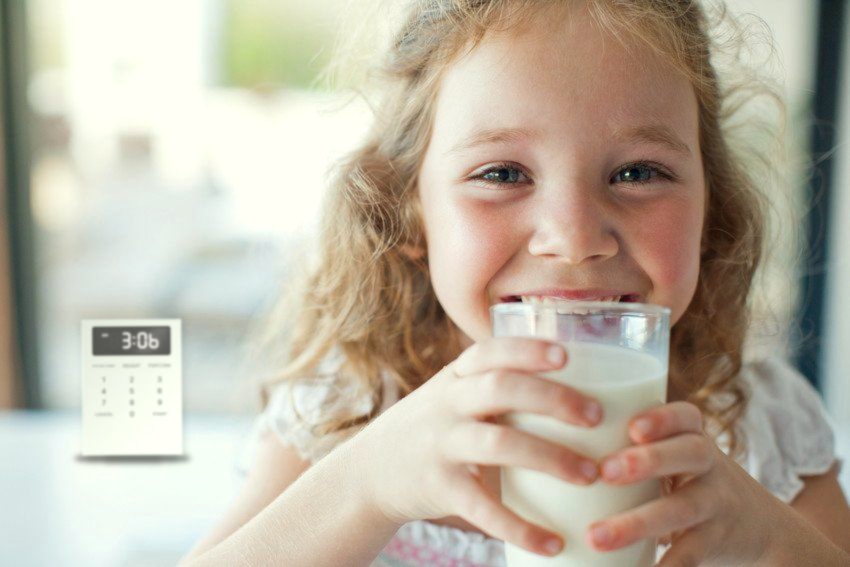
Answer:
3 h 06 min
